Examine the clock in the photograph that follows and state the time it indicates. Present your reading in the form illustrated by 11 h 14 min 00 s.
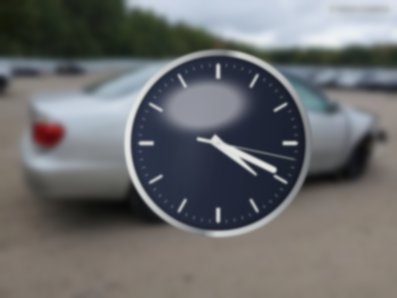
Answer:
4 h 19 min 17 s
